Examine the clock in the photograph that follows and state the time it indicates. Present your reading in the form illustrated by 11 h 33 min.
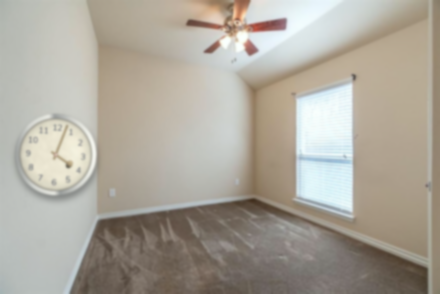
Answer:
4 h 03 min
